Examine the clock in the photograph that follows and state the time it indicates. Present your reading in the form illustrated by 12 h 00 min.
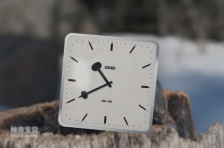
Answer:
10 h 40 min
